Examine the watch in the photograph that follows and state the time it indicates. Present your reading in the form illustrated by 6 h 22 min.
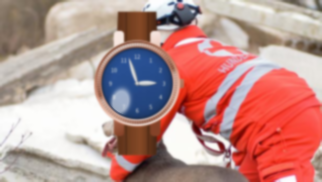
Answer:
2 h 57 min
